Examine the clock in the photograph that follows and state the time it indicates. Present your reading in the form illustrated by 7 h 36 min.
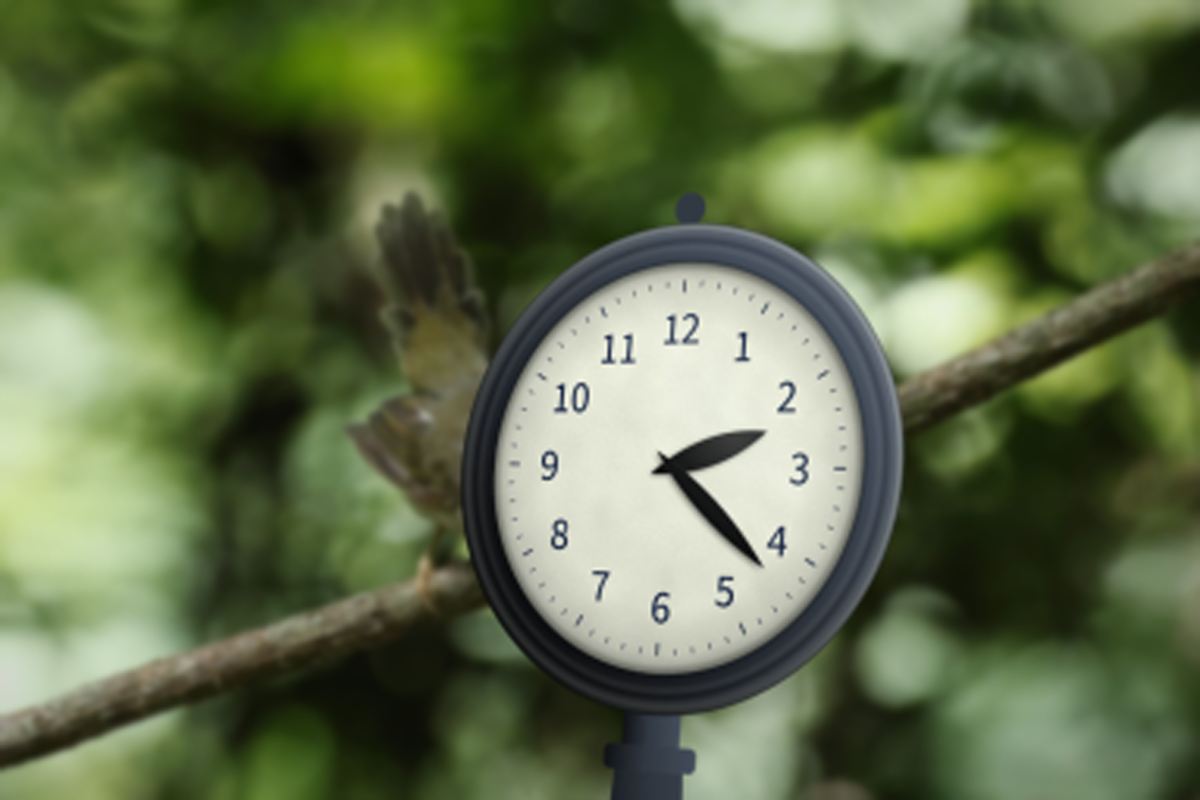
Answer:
2 h 22 min
